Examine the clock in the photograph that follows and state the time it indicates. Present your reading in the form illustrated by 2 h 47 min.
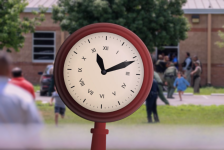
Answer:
11 h 11 min
